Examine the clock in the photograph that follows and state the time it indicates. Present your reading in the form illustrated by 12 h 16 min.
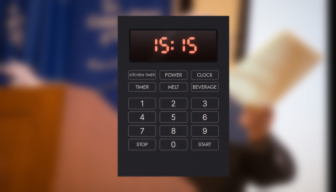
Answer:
15 h 15 min
